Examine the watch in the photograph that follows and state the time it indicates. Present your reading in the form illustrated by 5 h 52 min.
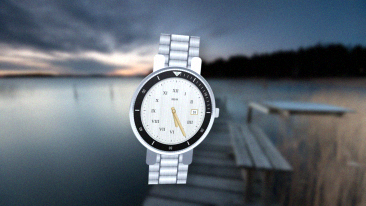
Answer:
5 h 25 min
